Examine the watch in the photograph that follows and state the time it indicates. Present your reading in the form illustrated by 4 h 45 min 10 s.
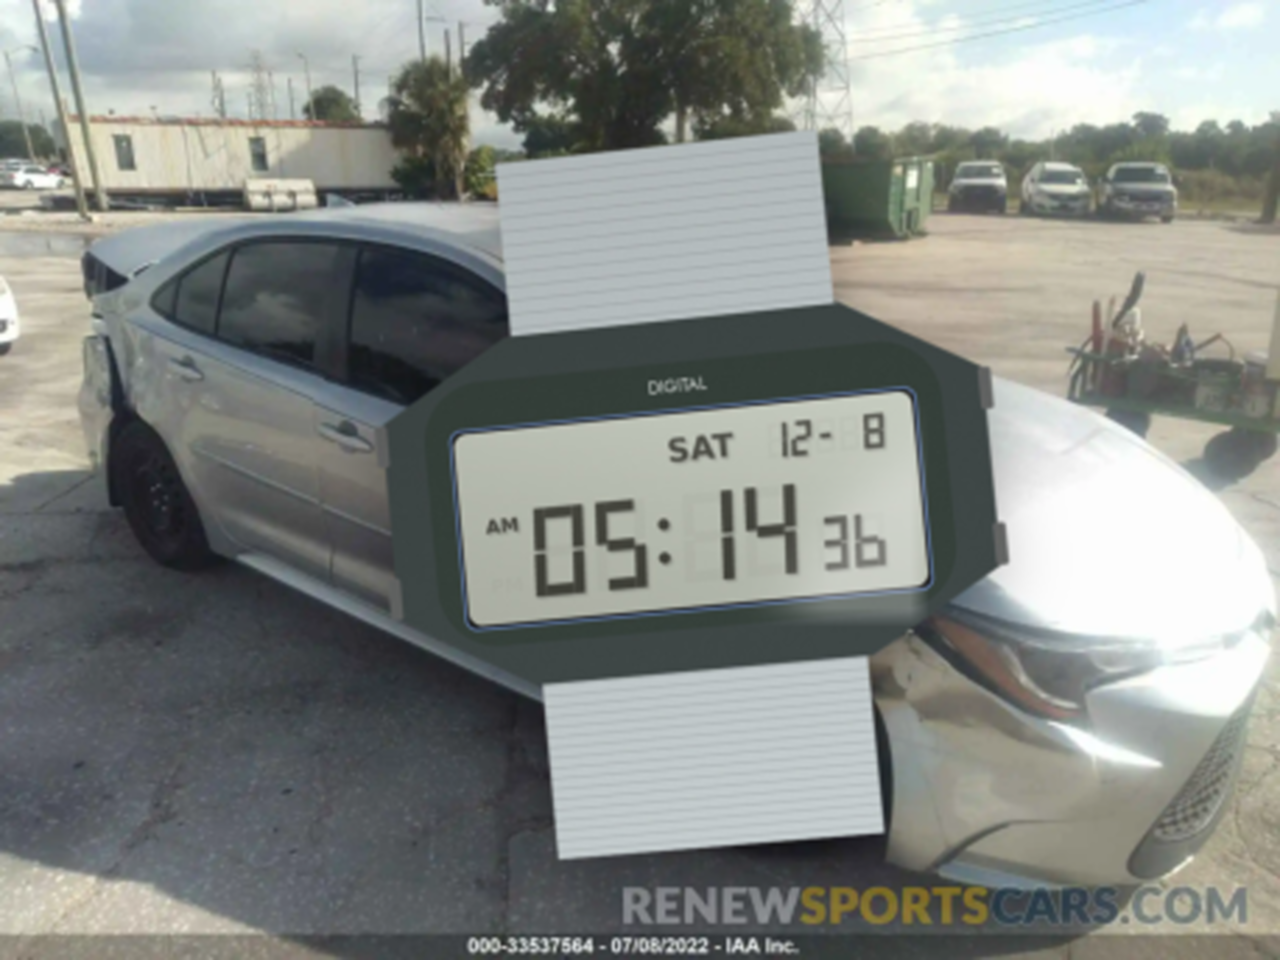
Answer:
5 h 14 min 36 s
